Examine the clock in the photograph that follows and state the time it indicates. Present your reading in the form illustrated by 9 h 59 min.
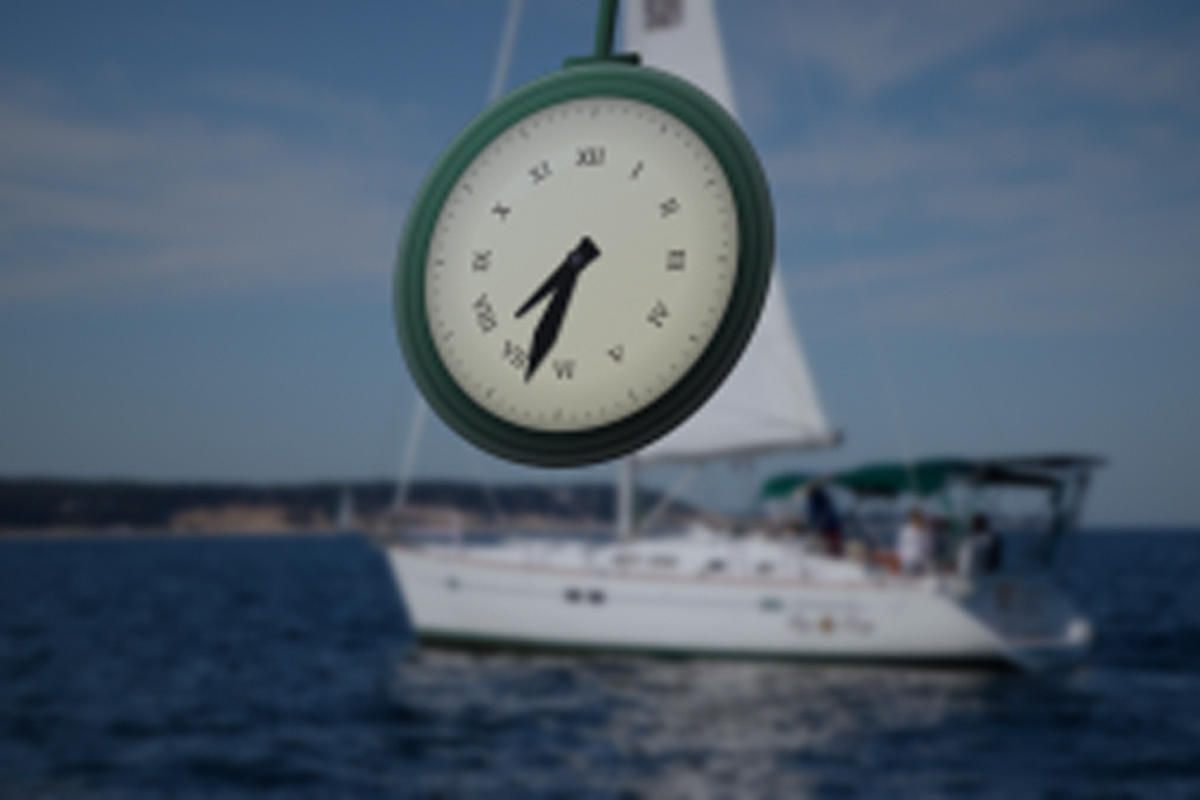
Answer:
7 h 33 min
